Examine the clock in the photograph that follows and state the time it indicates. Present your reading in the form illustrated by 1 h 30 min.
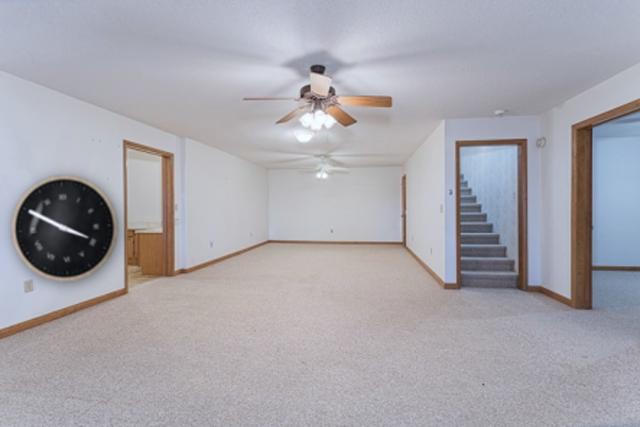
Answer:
3 h 50 min
